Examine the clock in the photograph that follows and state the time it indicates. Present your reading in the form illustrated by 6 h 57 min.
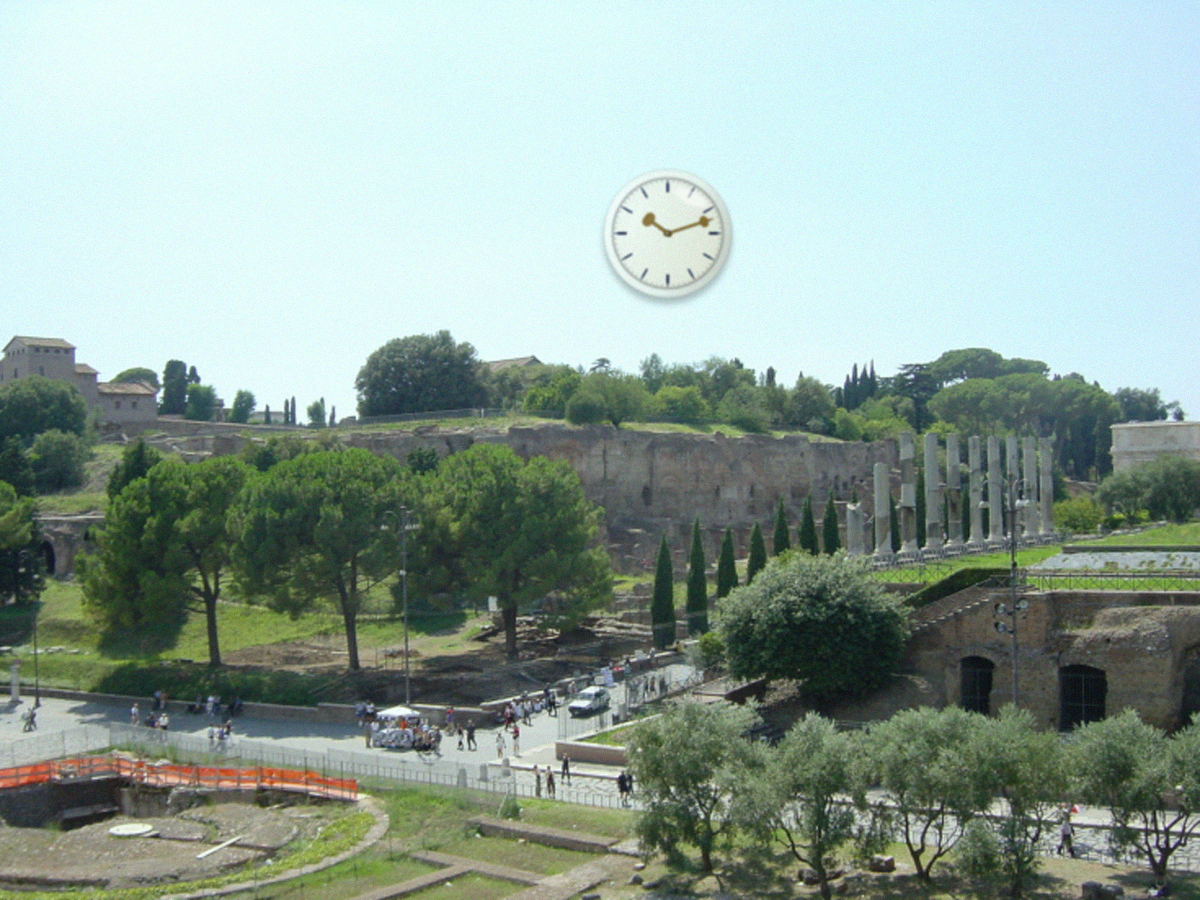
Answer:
10 h 12 min
